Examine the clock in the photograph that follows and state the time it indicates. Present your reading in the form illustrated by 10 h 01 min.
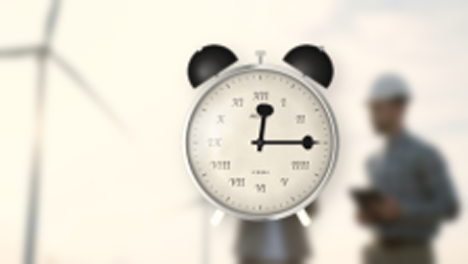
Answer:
12 h 15 min
